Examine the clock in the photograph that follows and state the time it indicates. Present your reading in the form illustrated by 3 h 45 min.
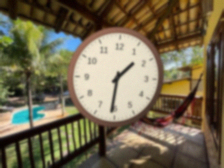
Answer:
1 h 31 min
